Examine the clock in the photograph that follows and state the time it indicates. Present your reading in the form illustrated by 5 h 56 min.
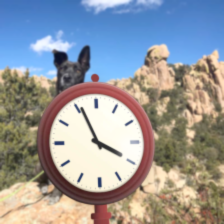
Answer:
3 h 56 min
